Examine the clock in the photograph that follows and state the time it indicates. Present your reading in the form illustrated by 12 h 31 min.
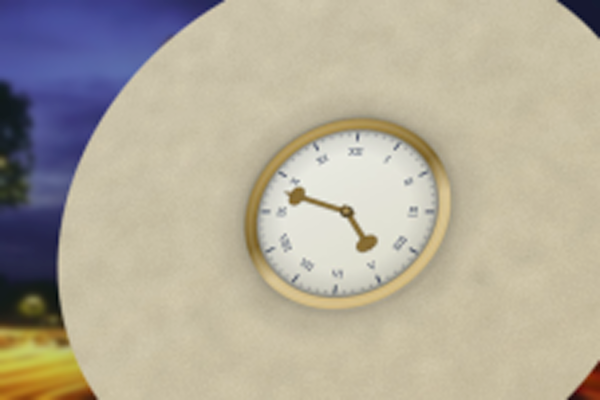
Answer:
4 h 48 min
